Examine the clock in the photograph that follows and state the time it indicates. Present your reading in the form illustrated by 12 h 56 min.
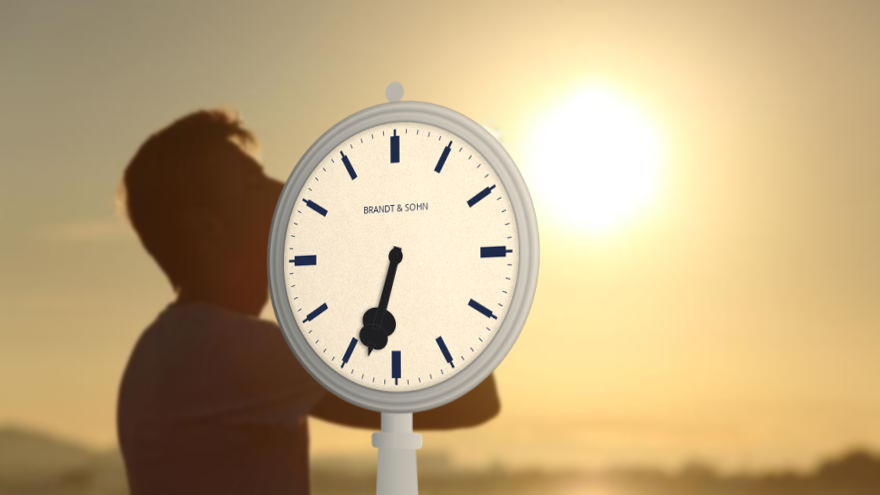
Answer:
6 h 33 min
